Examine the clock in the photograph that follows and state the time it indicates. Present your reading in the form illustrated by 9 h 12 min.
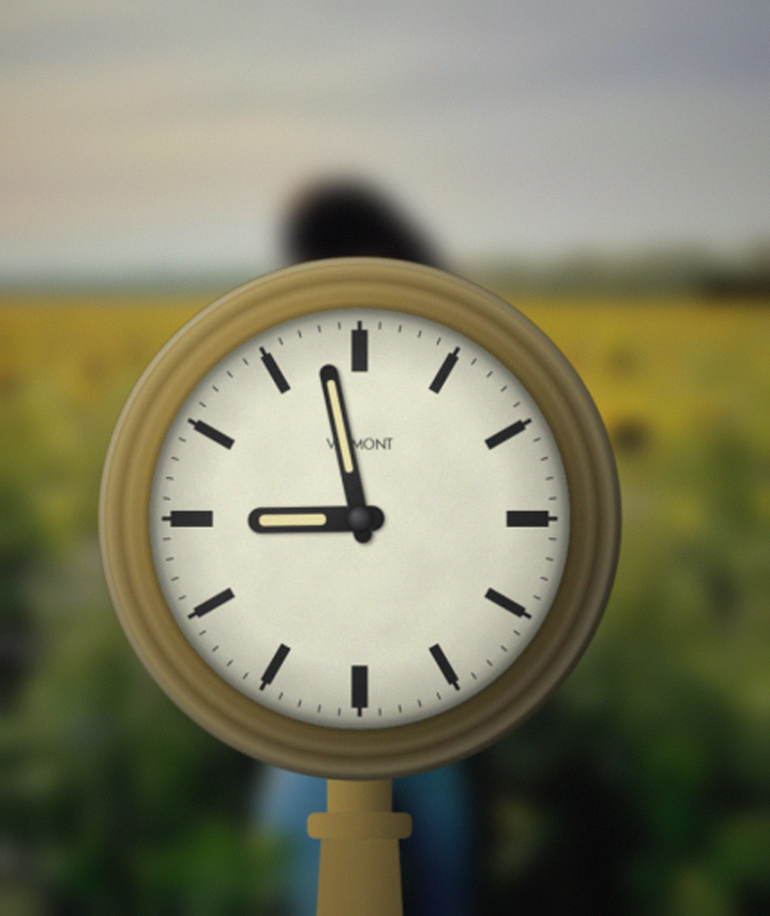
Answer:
8 h 58 min
